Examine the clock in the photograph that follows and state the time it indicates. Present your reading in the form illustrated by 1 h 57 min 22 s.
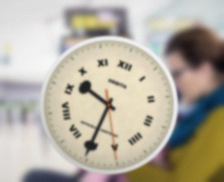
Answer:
9 h 30 min 25 s
